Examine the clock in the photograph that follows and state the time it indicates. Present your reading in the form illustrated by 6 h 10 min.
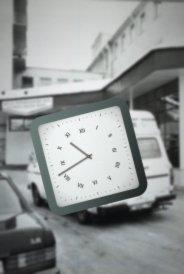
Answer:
10 h 42 min
